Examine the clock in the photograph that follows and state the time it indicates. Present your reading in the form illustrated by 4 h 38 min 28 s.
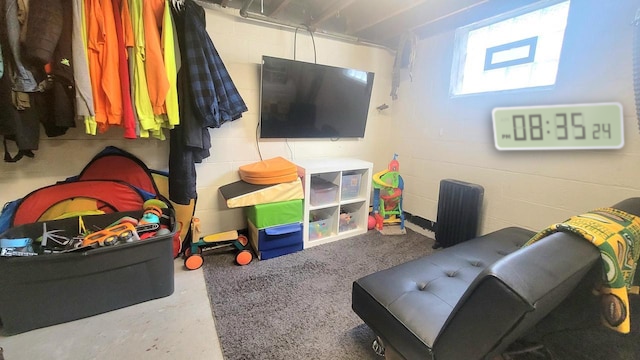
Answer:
8 h 35 min 24 s
